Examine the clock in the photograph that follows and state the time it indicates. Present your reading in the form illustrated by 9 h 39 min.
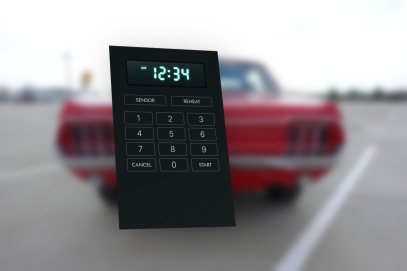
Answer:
12 h 34 min
